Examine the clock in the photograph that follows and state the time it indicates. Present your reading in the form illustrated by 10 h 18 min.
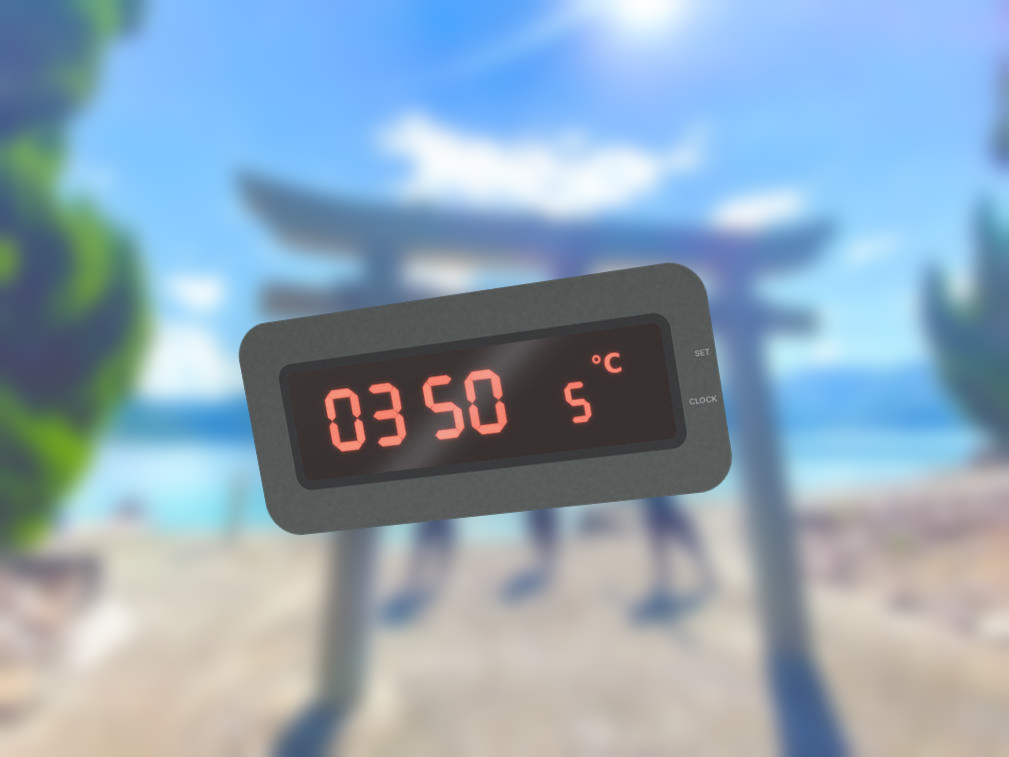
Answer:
3 h 50 min
